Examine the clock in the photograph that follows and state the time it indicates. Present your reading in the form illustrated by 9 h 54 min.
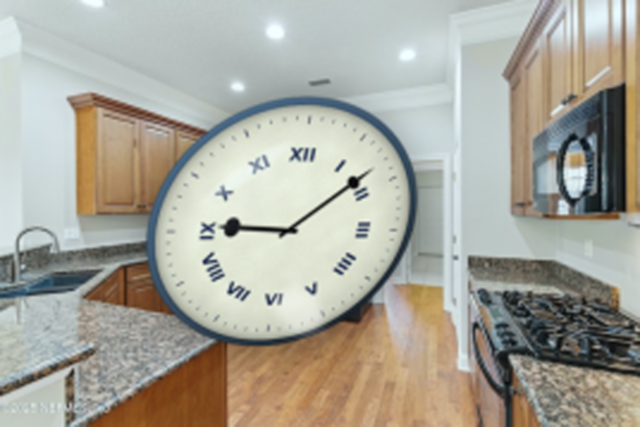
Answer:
9 h 08 min
